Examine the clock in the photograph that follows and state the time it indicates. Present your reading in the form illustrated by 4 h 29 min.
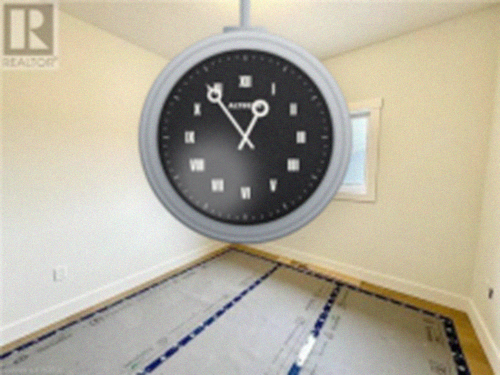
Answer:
12 h 54 min
